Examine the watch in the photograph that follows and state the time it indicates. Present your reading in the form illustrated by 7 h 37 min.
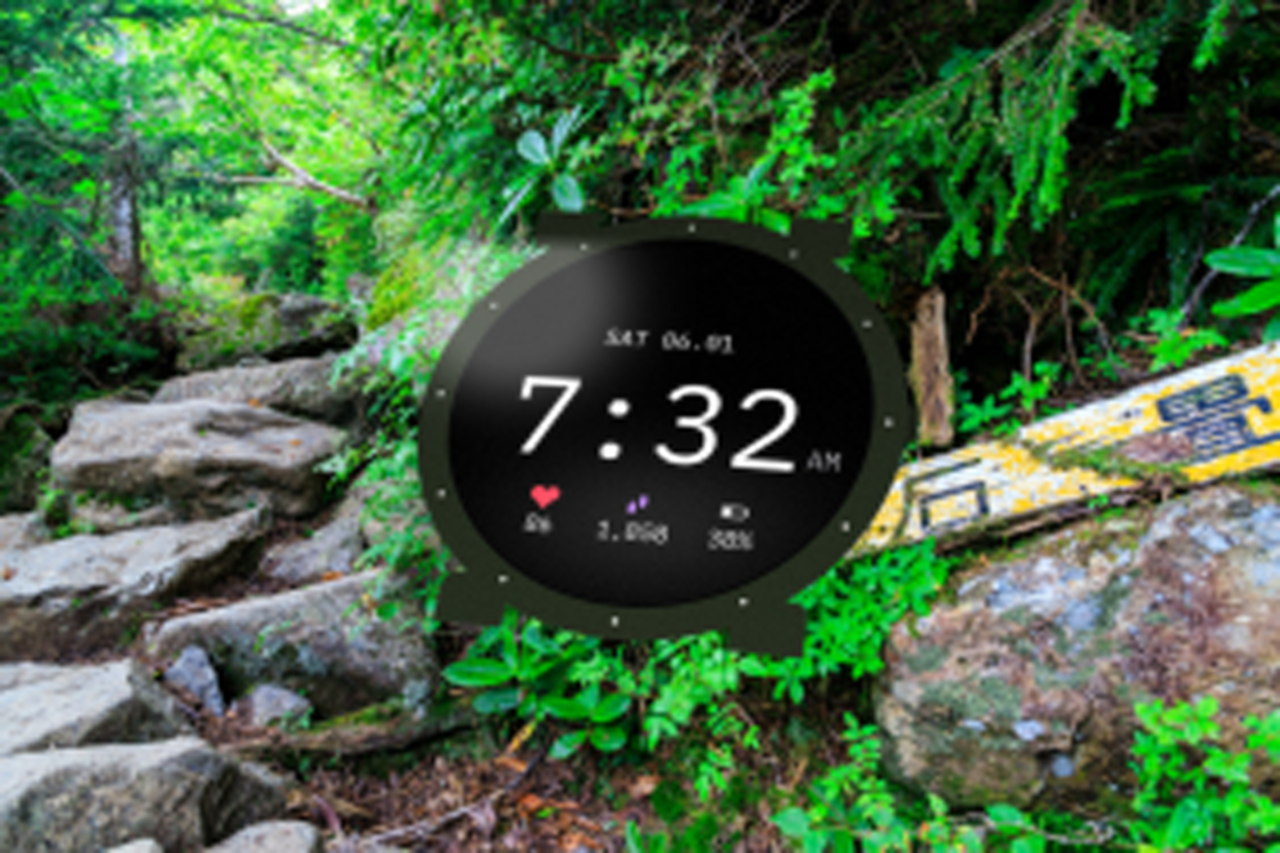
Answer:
7 h 32 min
